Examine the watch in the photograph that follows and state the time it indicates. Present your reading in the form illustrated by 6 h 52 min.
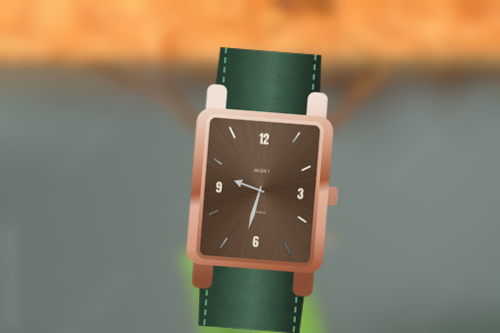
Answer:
9 h 32 min
